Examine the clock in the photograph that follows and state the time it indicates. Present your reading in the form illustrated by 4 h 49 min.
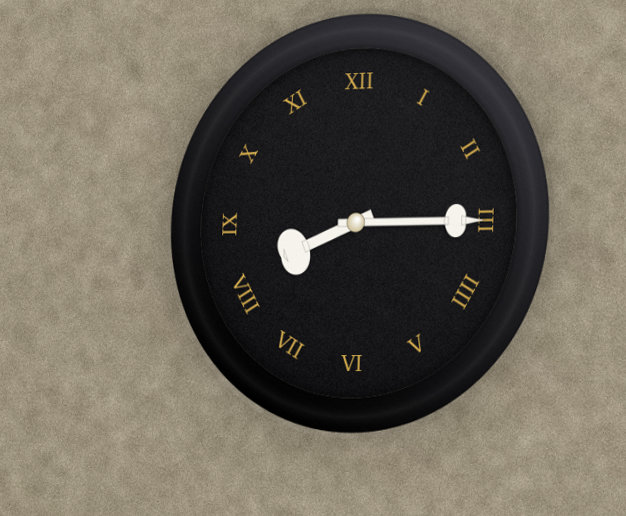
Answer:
8 h 15 min
